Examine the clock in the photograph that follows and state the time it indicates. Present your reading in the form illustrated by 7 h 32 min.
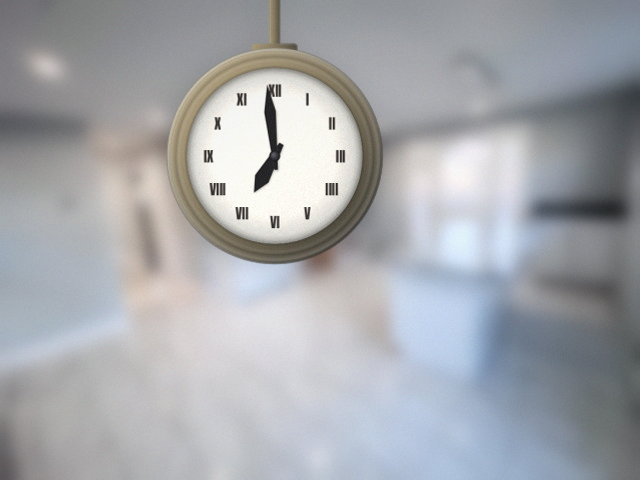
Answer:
6 h 59 min
